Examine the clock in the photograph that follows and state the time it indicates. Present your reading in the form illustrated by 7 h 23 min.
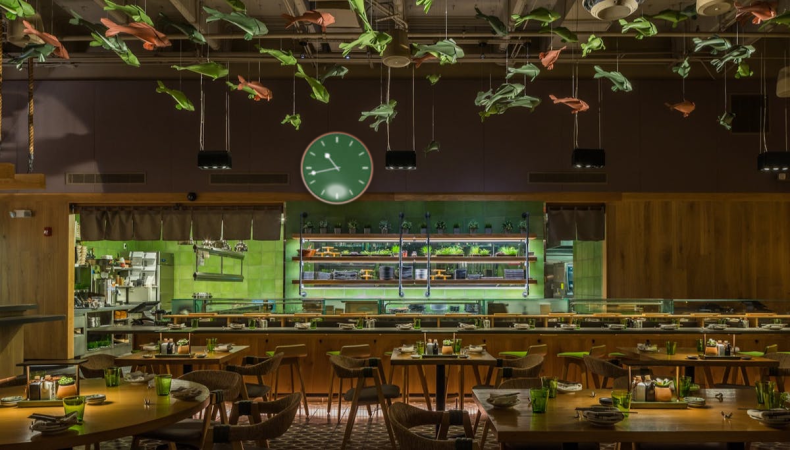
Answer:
10 h 43 min
